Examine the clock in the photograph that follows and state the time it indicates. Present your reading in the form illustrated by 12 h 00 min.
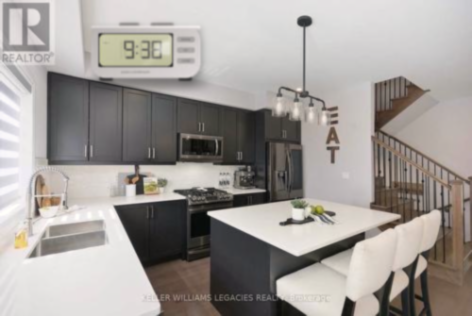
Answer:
9 h 38 min
